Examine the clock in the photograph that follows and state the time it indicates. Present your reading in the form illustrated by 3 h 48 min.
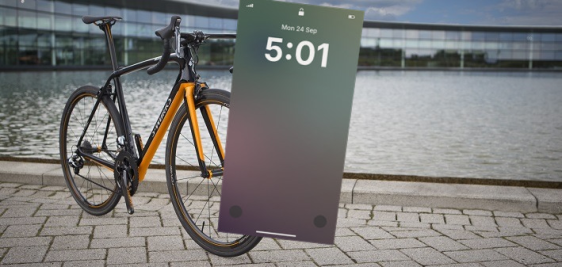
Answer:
5 h 01 min
